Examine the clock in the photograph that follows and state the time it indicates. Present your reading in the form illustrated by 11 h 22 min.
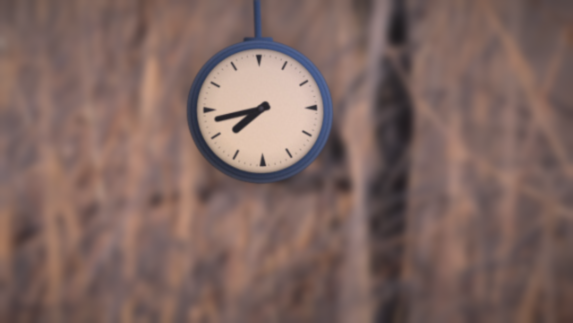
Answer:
7 h 43 min
